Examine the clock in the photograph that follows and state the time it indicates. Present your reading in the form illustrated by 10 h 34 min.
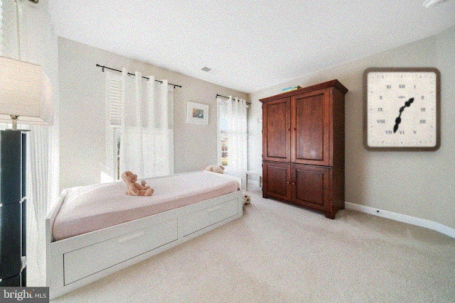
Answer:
1 h 33 min
